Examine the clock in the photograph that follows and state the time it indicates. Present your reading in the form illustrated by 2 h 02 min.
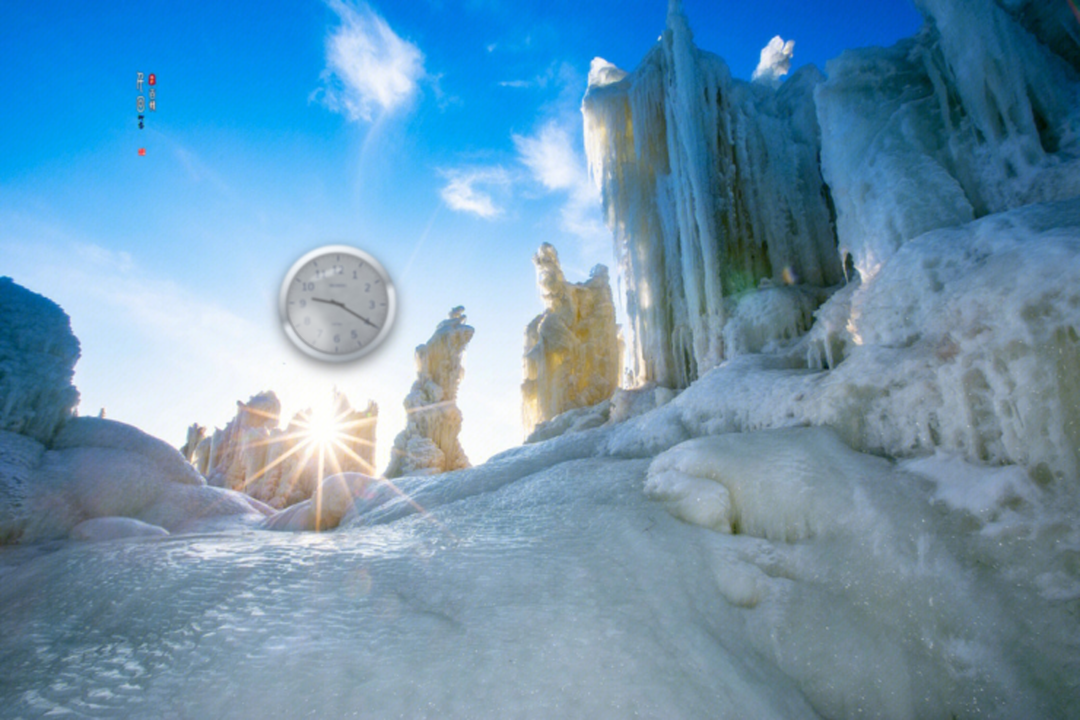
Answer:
9 h 20 min
